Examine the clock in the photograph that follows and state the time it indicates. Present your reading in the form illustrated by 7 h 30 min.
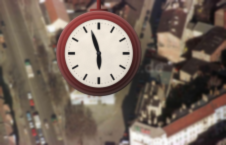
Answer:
5 h 57 min
